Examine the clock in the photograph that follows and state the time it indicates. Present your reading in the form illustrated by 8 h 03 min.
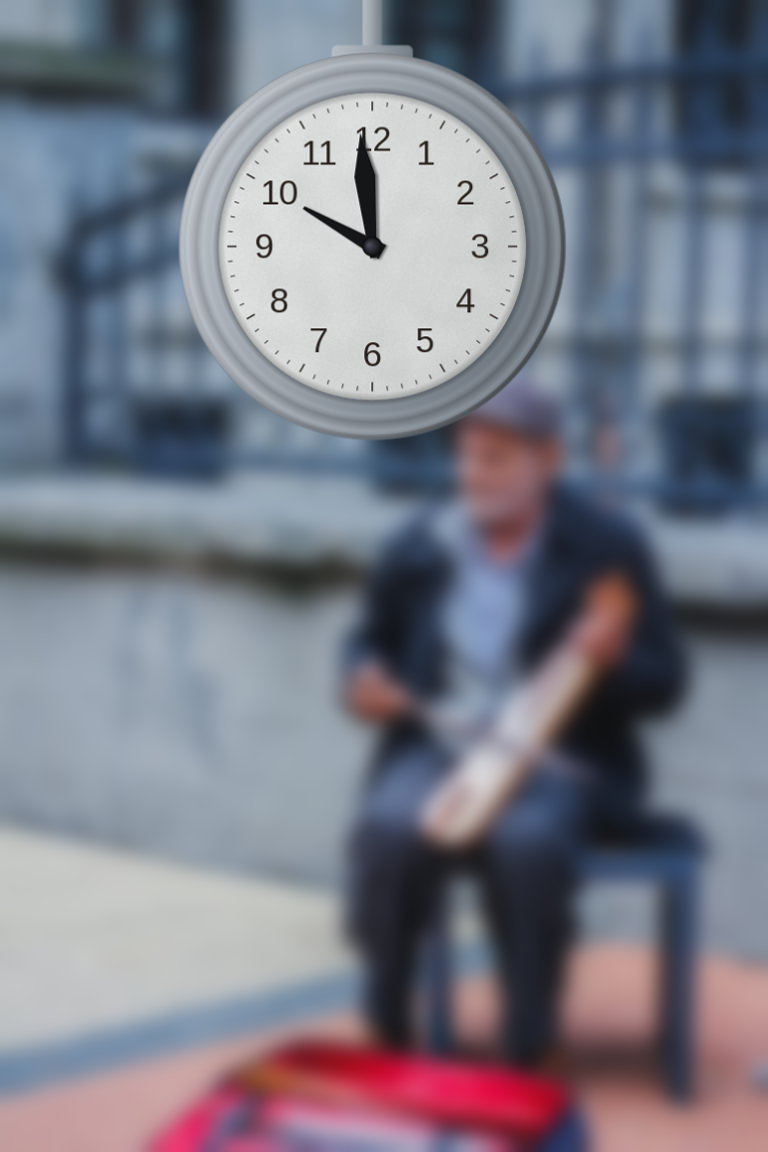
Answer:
9 h 59 min
